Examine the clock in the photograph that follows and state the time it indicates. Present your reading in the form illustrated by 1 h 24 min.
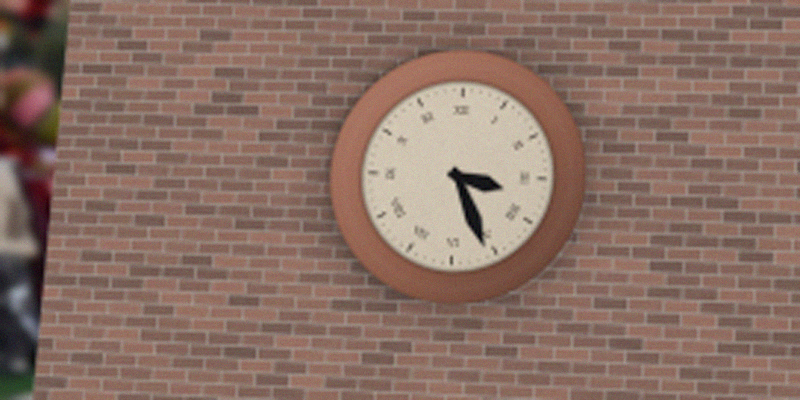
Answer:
3 h 26 min
